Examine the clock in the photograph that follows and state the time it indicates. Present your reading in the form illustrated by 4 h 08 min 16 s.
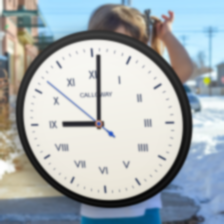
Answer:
9 h 00 min 52 s
